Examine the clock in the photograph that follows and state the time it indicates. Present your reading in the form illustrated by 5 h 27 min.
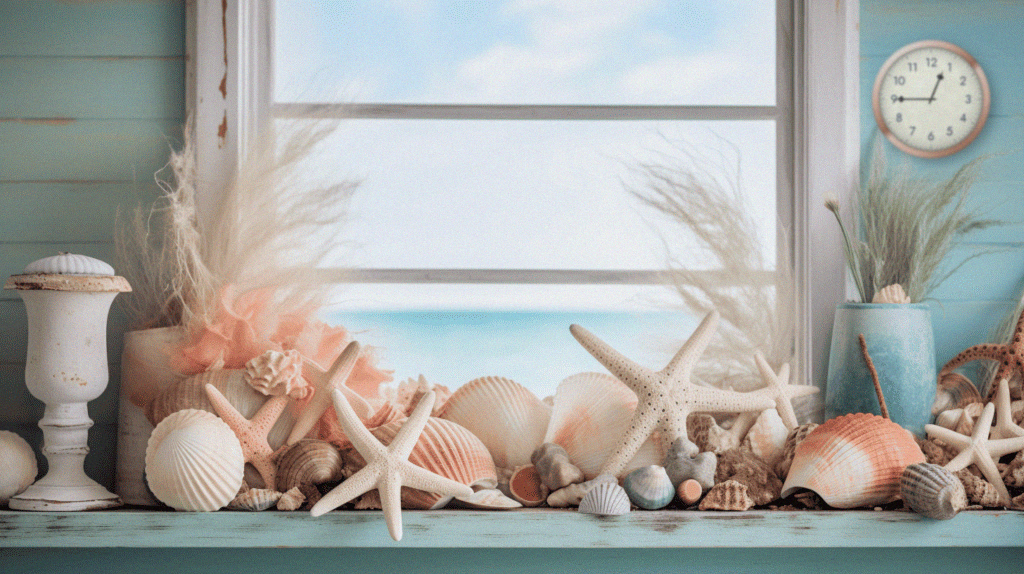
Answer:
12 h 45 min
